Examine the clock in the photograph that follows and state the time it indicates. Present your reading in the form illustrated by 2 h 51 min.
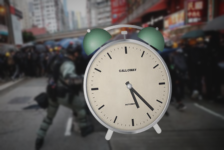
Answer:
5 h 23 min
